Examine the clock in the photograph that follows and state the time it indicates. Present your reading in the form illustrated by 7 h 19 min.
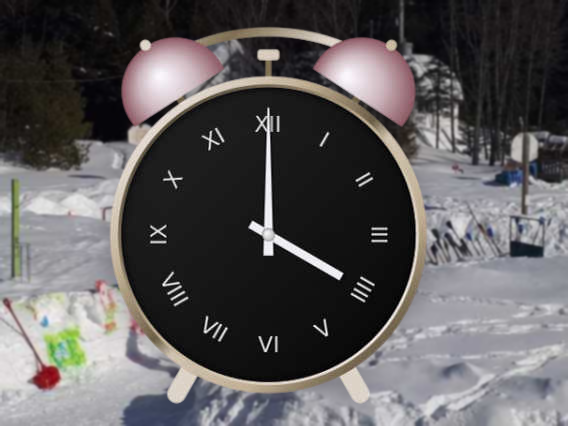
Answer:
4 h 00 min
